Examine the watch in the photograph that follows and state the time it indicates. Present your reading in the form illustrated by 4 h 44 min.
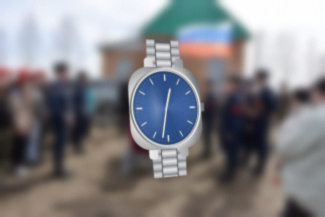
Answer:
12 h 32 min
